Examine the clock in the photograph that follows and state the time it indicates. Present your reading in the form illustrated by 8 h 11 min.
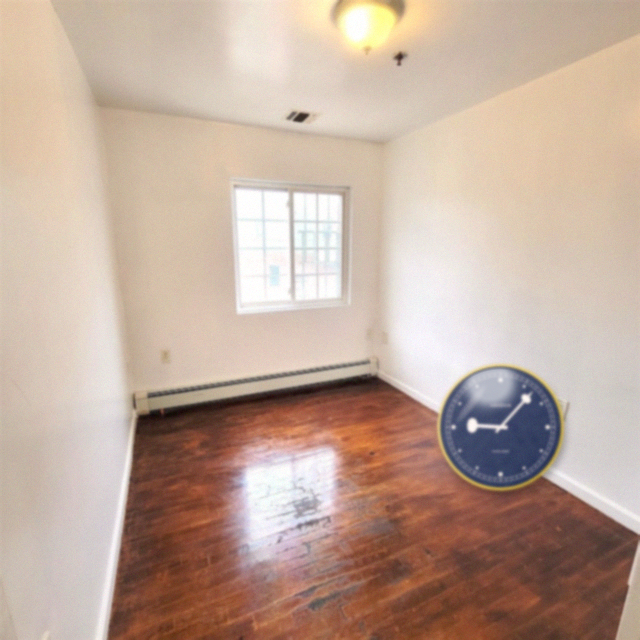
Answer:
9 h 07 min
